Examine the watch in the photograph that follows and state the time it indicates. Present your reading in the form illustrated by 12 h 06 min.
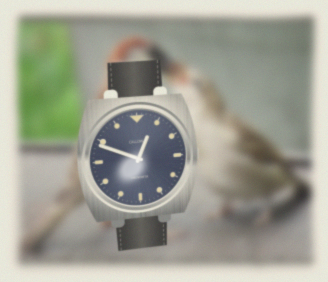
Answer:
12 h 49 min
